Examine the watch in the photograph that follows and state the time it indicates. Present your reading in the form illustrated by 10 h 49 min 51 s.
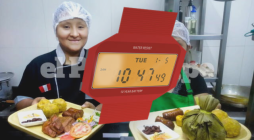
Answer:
10 h 47 min 49 s
